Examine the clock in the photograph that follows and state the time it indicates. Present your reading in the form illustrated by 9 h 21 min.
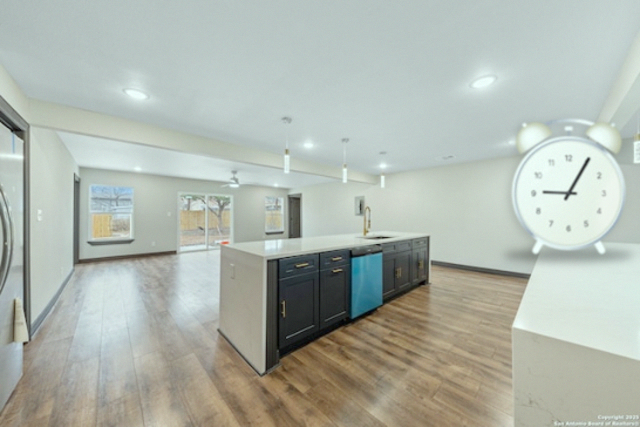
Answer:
9 h 05 min
